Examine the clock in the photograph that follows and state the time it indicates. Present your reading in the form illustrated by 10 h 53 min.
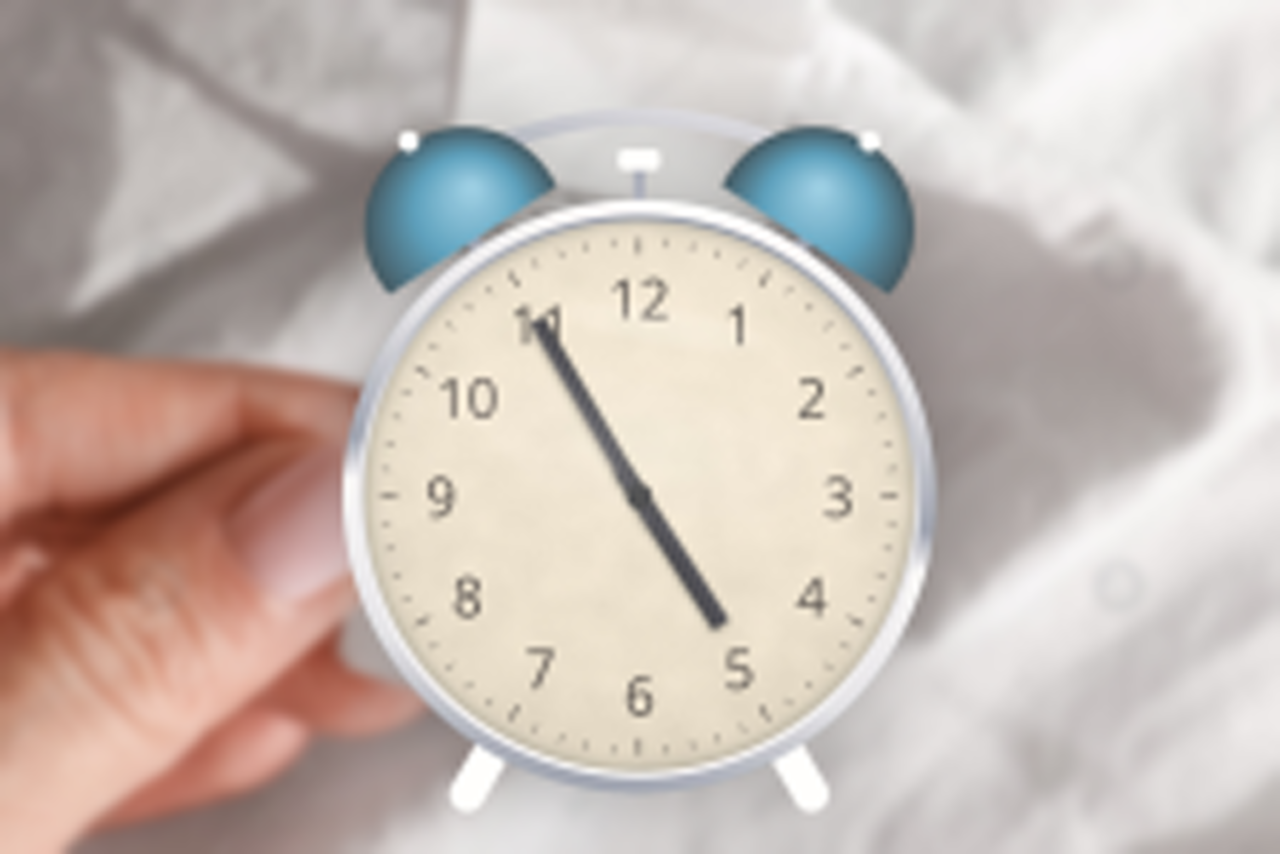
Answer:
4 h 55 min
